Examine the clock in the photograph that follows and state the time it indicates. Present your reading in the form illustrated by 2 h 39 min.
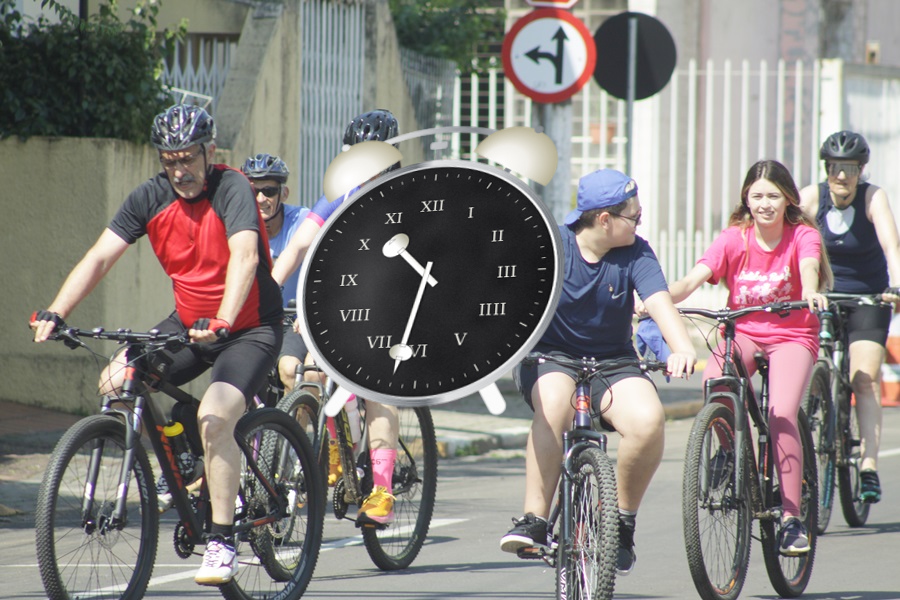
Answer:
10 h 32 min
